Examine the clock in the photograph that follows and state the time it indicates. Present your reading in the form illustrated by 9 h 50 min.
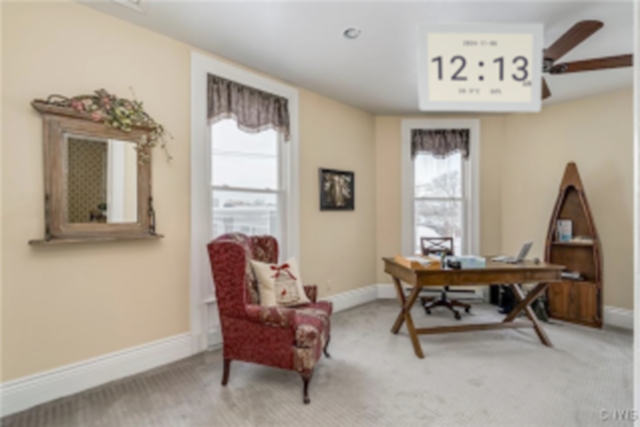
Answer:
12 h 13 min
